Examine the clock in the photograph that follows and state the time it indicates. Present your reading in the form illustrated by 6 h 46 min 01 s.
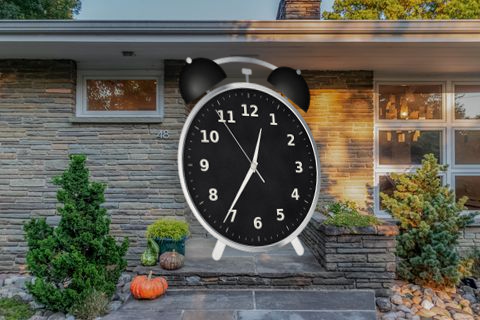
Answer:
12 h 35 min 54 s
